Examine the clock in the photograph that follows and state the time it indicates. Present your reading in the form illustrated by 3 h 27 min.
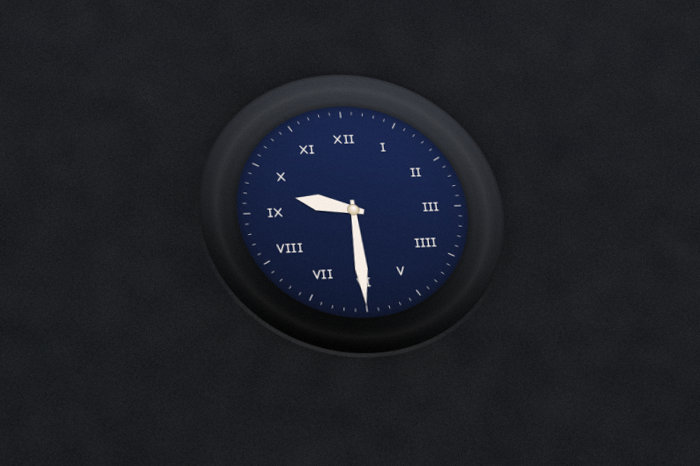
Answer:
9 h 30 min
